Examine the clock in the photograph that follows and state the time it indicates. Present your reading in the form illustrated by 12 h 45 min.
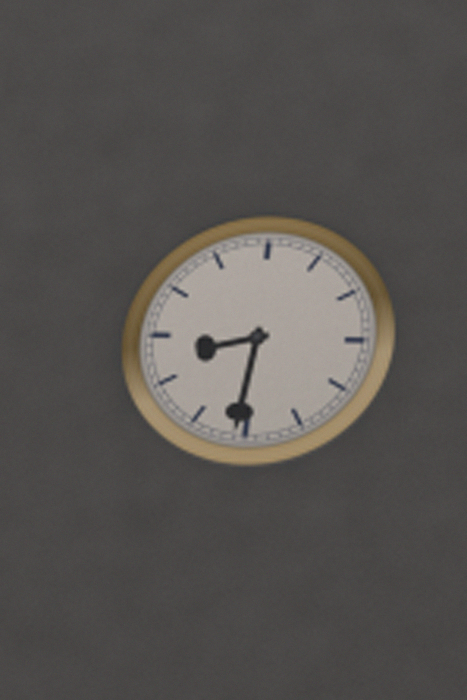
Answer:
8 h 31 min
